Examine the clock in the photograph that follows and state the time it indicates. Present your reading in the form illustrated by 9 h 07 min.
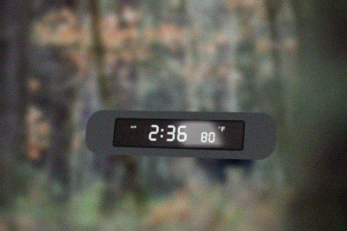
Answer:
2 h 36 min
